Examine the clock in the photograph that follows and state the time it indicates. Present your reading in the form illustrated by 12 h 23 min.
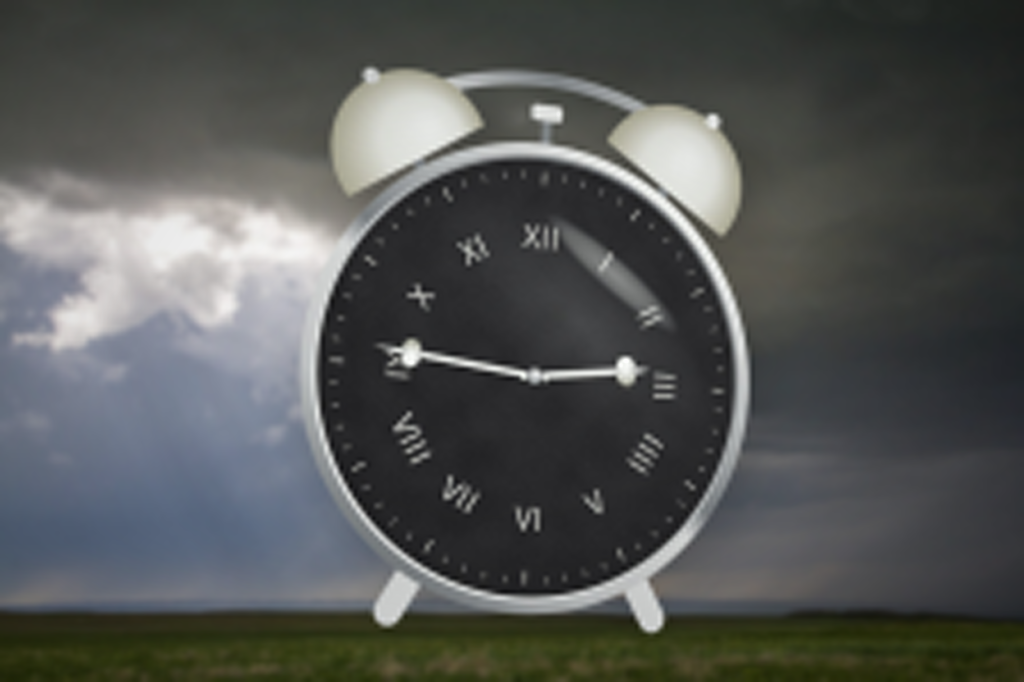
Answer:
2 h 46 min
